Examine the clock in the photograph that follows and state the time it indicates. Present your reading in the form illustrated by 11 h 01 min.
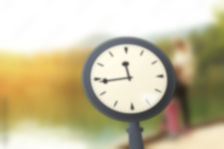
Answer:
11 h 44 min
